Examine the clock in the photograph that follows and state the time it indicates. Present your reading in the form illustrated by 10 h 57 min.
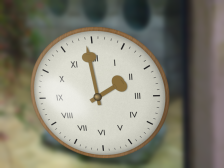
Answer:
1 h 59 min
